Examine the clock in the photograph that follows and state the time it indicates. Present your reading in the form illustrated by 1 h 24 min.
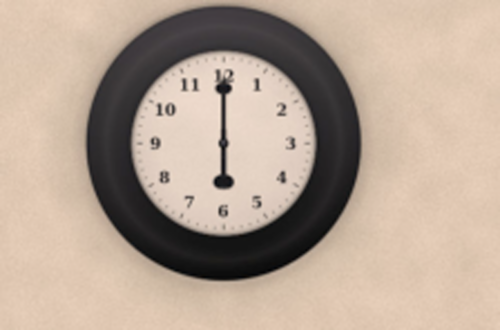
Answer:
6 h 00 min
